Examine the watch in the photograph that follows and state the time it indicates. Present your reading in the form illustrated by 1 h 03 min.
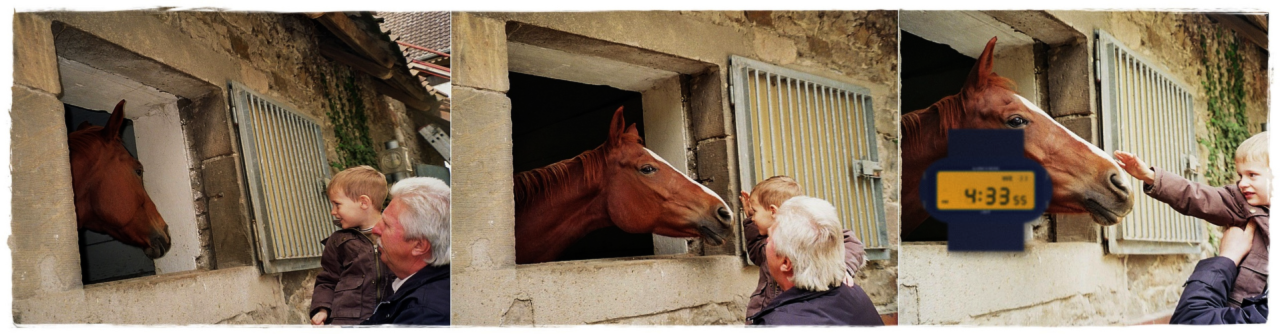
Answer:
4 h 33 min
